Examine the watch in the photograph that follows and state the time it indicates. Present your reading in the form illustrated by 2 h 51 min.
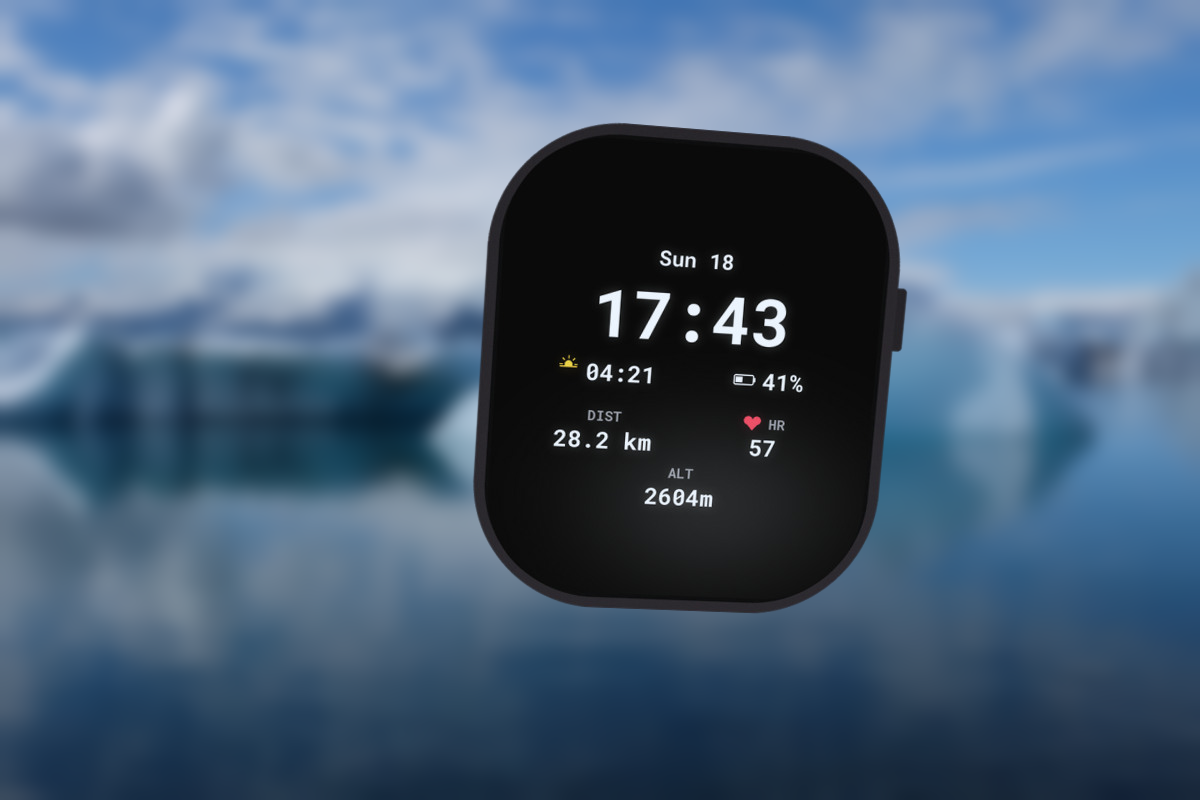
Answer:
17 h 43 min
